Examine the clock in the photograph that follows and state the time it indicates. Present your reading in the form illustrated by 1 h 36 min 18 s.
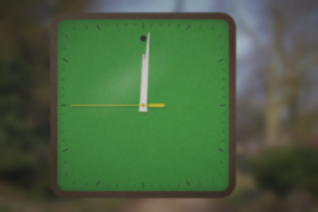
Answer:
12 h 00 min 45 s
